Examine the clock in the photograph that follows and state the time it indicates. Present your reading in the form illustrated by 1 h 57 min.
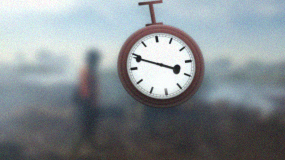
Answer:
3 h 49 min
